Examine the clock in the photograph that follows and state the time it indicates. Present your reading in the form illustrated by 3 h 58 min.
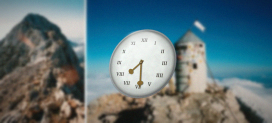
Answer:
7 h 29 min
